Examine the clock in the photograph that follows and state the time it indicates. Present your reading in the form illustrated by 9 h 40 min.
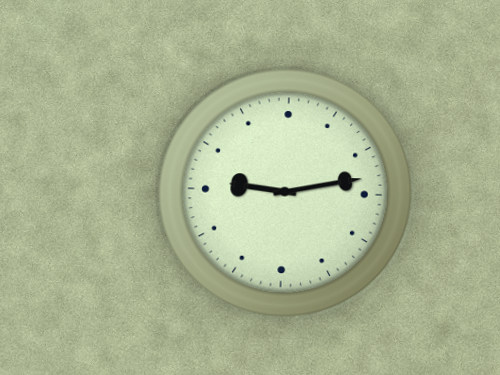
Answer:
9 h 13 min
